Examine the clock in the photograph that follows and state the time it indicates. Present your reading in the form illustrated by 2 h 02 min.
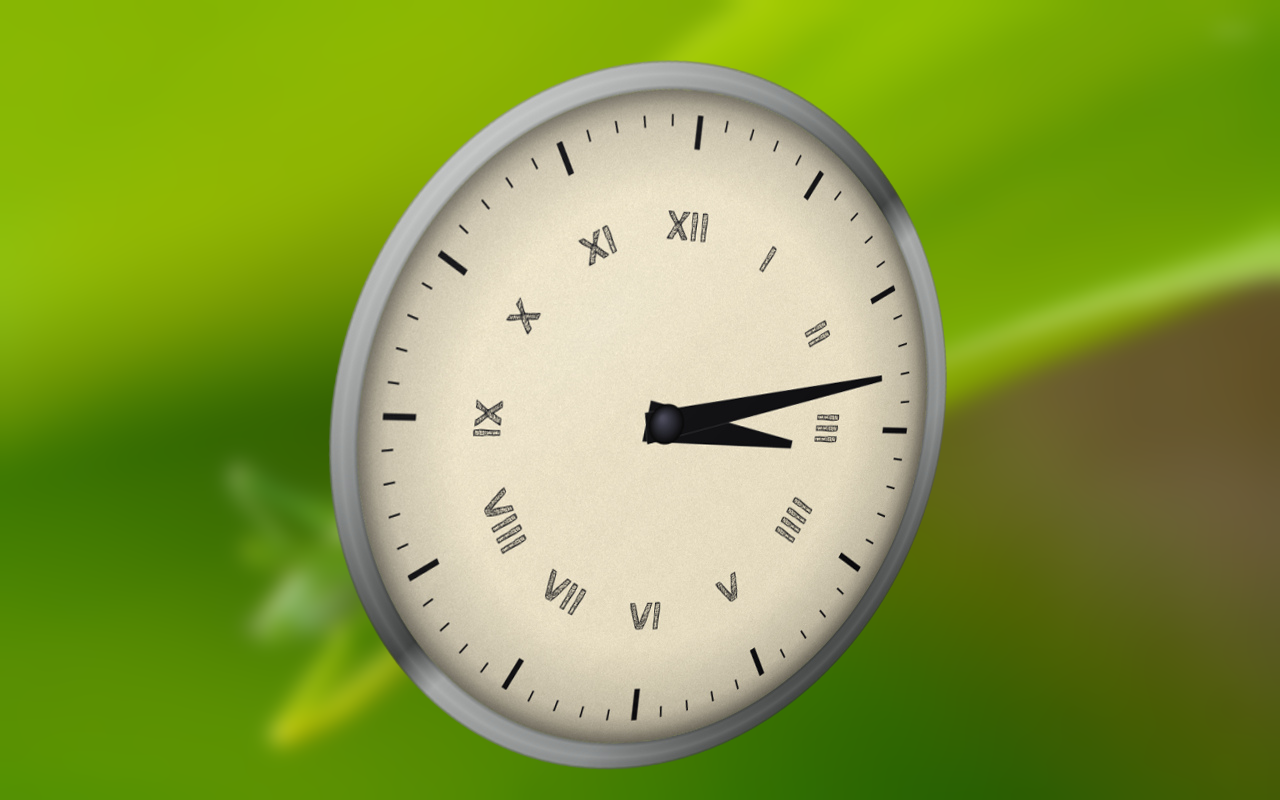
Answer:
3 h 13 min
